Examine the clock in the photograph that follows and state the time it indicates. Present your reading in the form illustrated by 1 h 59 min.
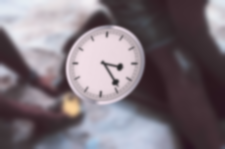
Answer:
3 h 24 min
